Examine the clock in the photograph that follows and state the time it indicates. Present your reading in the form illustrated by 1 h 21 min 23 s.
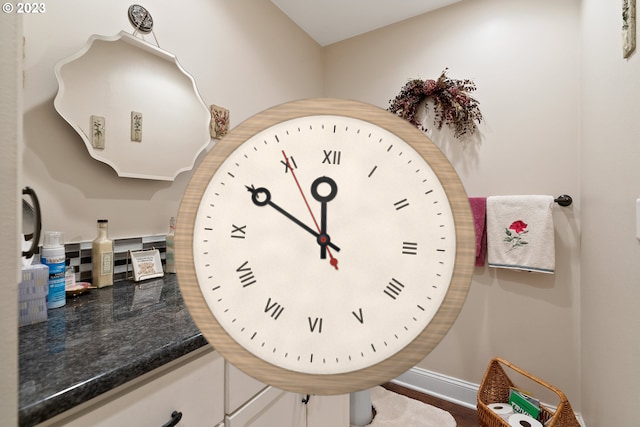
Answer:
11 h 49 min 55 s
